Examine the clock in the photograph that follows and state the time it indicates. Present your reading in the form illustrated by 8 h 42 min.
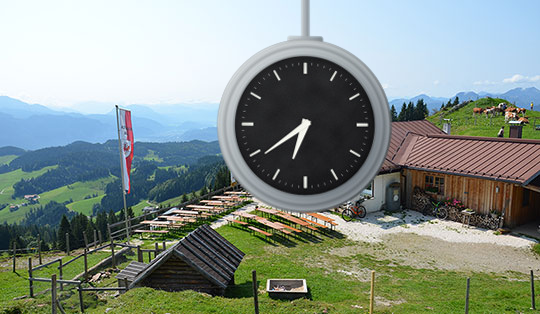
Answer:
6 h 39 min
